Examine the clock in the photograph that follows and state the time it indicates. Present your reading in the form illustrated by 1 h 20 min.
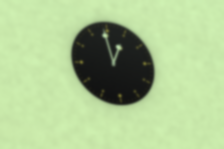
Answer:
12 h 59 min
